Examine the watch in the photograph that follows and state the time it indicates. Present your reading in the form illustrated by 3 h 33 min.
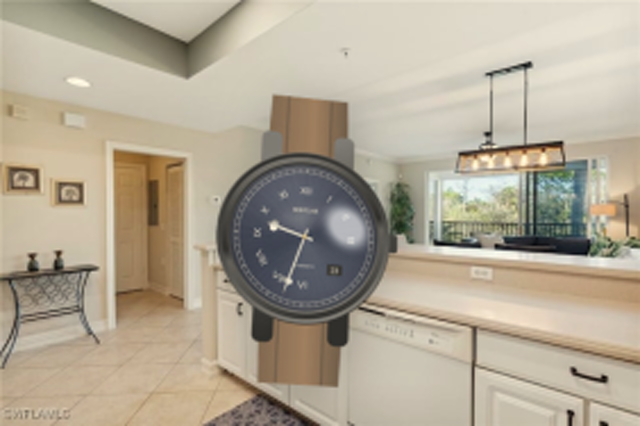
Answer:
9 h 33 min
